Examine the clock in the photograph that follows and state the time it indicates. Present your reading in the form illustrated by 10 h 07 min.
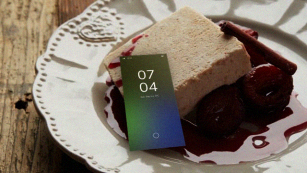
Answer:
7 h 04 min
